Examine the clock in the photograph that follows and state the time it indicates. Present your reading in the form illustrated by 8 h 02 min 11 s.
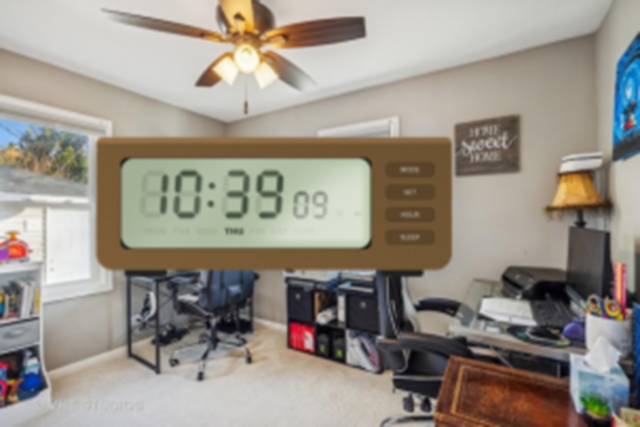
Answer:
10 h 39 min 09 s
